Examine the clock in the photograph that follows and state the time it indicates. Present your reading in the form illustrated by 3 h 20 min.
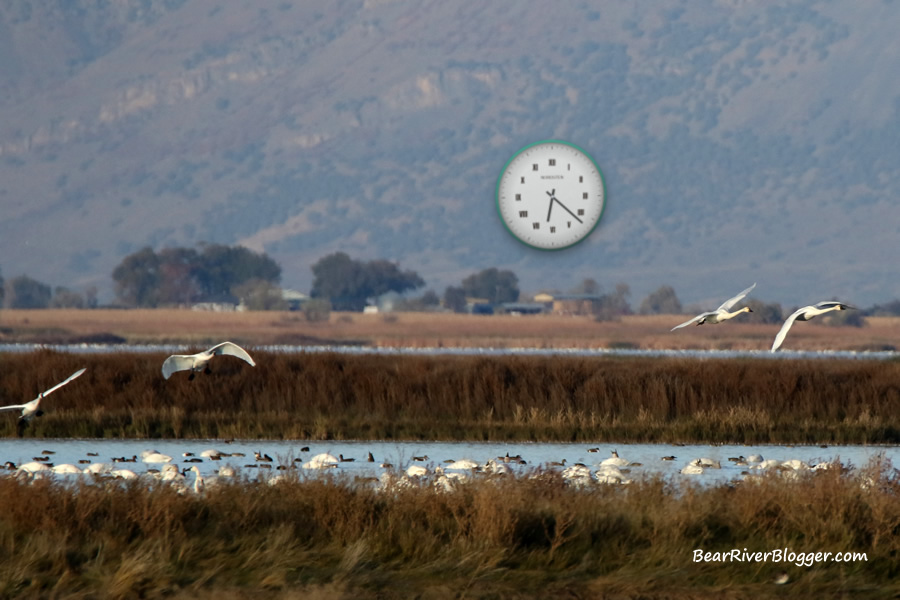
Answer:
6 h 22 min
